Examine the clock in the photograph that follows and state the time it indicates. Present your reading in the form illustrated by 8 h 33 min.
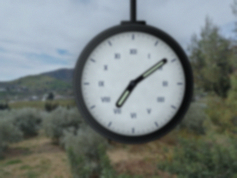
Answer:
7 h 09 min
